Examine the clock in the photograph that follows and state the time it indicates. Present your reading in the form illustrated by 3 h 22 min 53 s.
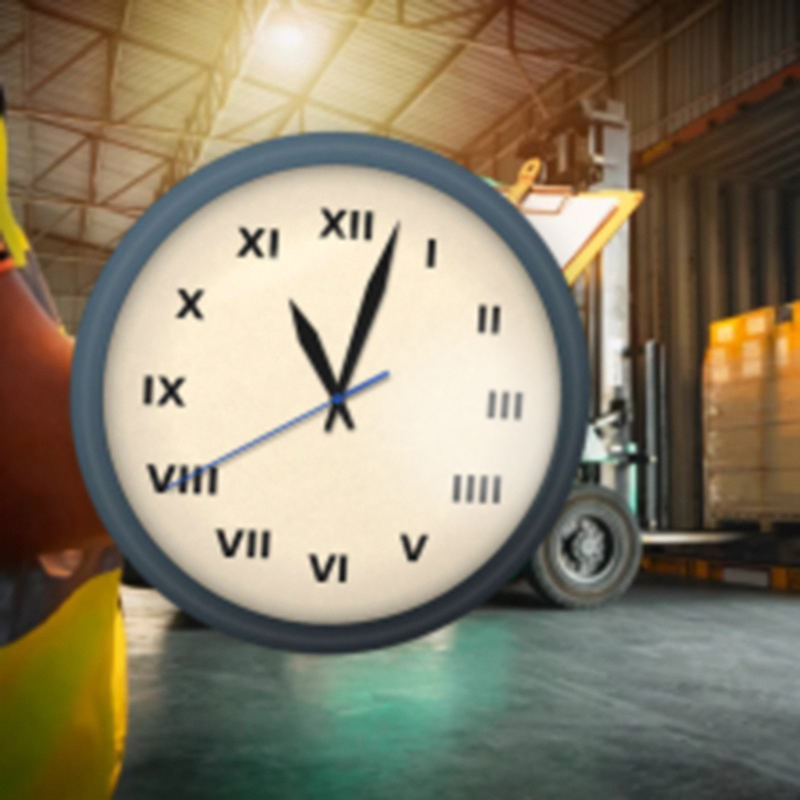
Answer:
11 h 02 min 40 s
